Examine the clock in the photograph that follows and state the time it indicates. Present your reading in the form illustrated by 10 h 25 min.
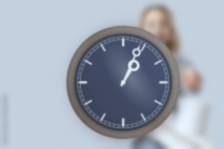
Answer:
1 h 04 min
